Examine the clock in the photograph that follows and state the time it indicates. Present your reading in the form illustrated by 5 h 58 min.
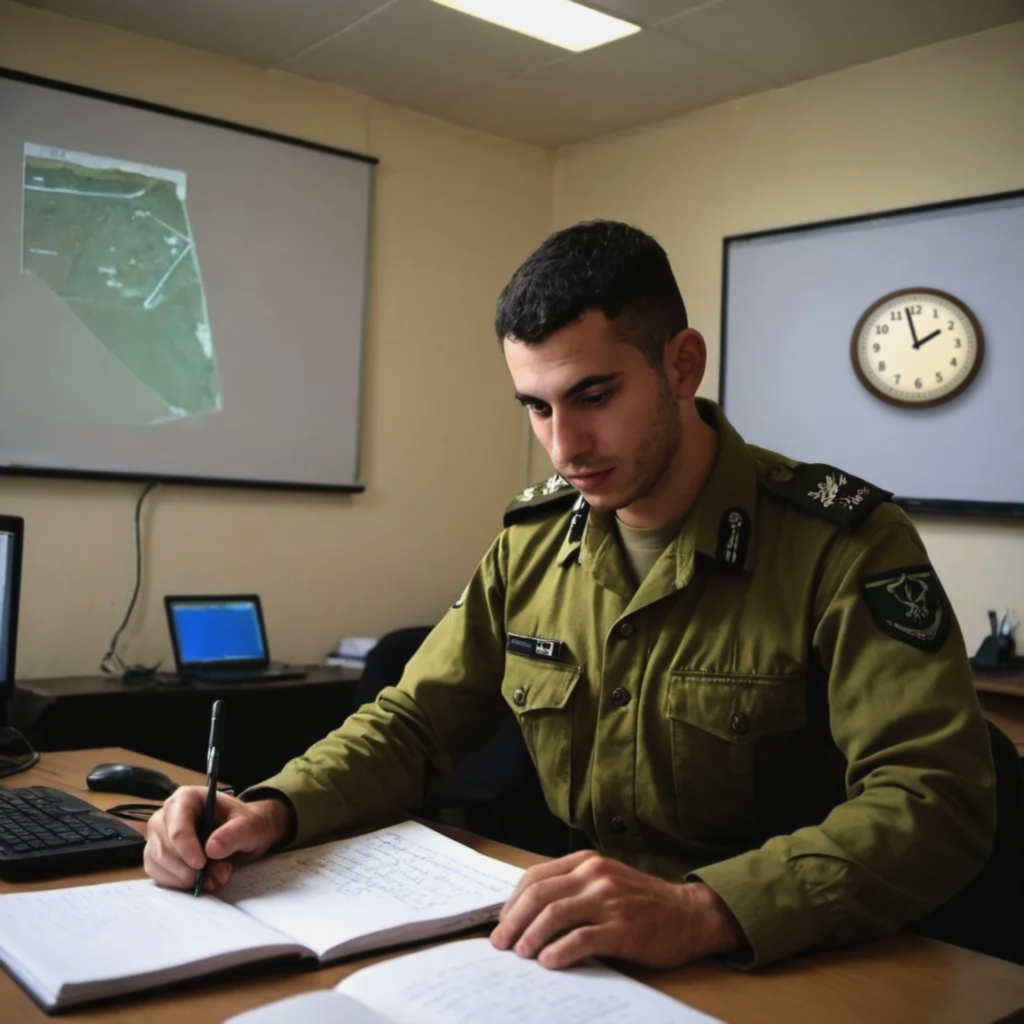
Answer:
1 h 58 min
